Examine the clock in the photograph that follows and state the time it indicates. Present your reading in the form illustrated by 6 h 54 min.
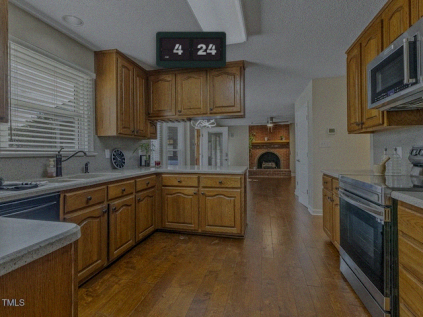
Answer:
4 h 24 min
